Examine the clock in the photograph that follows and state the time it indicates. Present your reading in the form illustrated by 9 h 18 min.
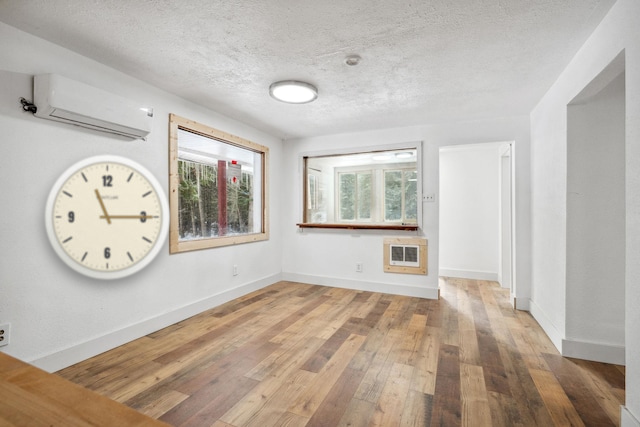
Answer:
11 h 15 min
